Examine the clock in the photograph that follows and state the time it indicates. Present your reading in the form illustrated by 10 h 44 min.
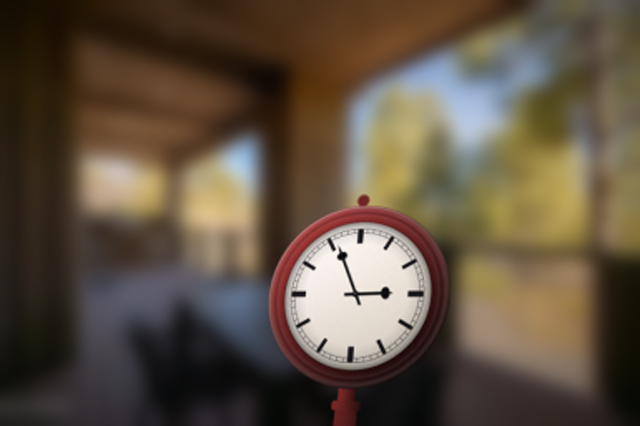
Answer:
2 h 56 min
